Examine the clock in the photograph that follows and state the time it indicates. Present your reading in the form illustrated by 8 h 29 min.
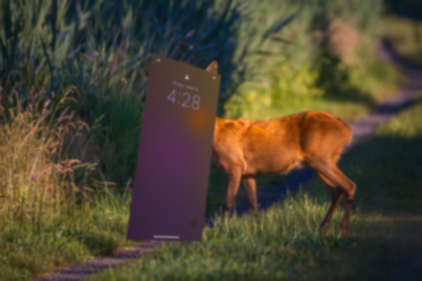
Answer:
4 h 28 min
